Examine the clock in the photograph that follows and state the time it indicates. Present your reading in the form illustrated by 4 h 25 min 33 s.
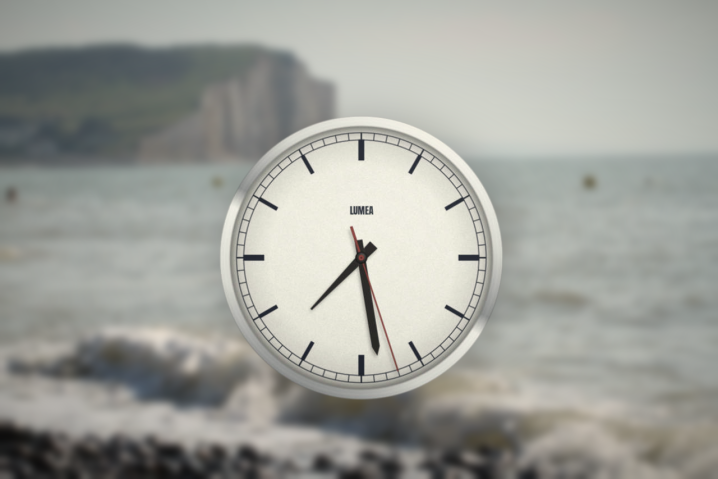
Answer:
7 h 28 min 27 s
